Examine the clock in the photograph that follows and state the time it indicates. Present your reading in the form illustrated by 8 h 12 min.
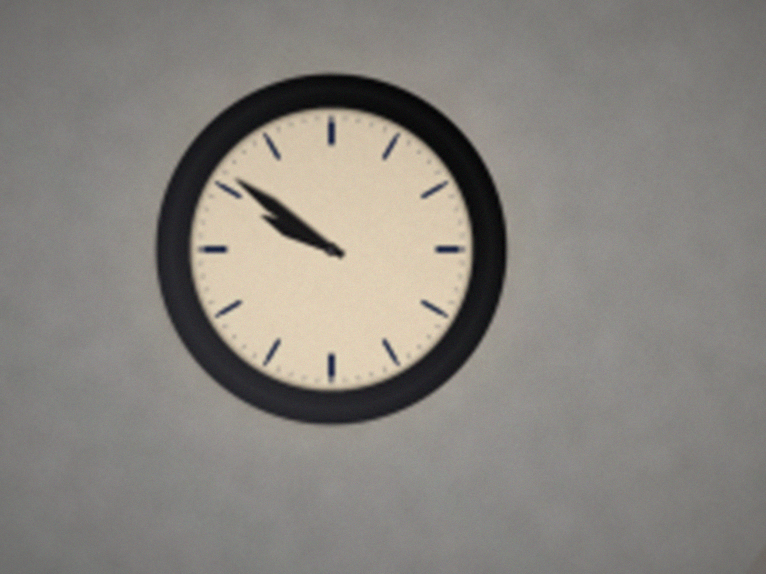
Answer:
9 h 51 min
